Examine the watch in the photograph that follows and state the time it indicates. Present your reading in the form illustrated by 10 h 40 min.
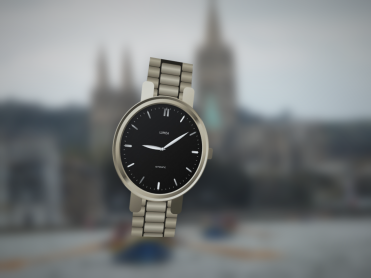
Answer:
9 h 09 min
